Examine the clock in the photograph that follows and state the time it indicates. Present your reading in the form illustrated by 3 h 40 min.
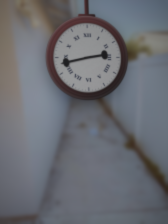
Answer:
2 h 43 min
